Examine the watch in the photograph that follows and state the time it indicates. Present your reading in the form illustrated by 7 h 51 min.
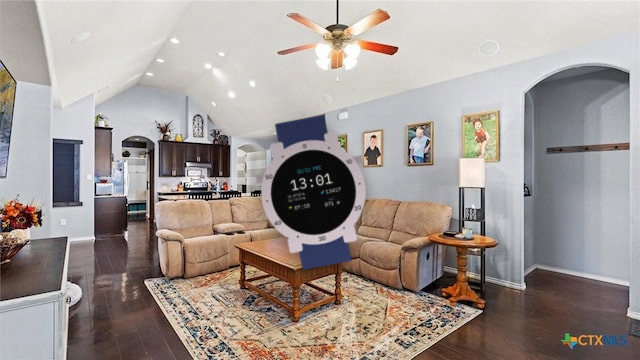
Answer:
13 h 01 min
